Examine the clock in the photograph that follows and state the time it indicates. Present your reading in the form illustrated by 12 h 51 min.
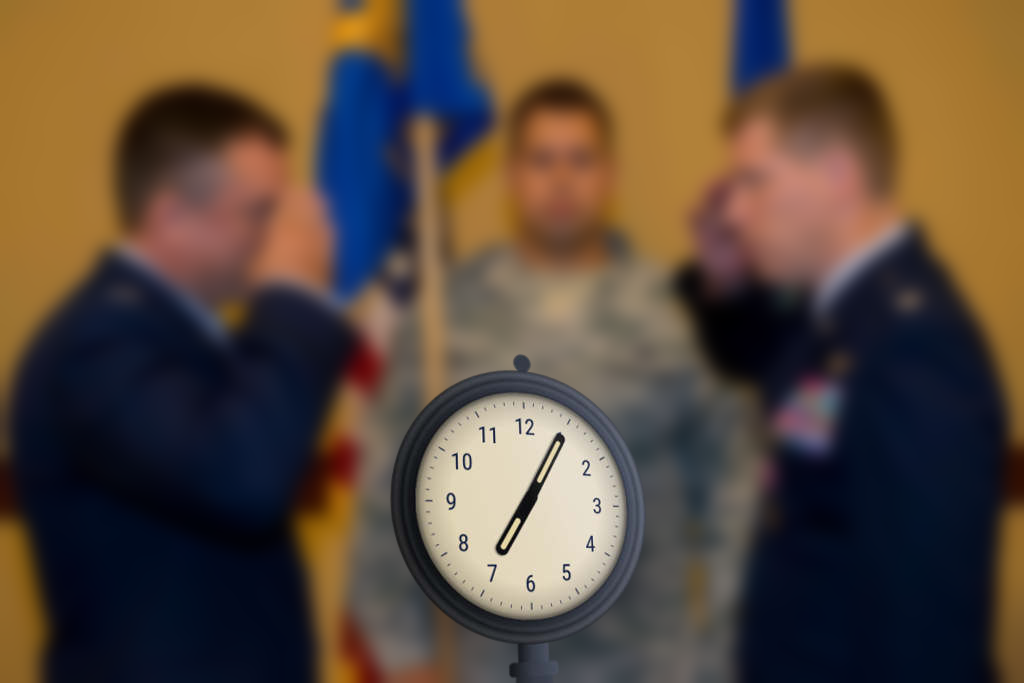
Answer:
7 h 05 min
